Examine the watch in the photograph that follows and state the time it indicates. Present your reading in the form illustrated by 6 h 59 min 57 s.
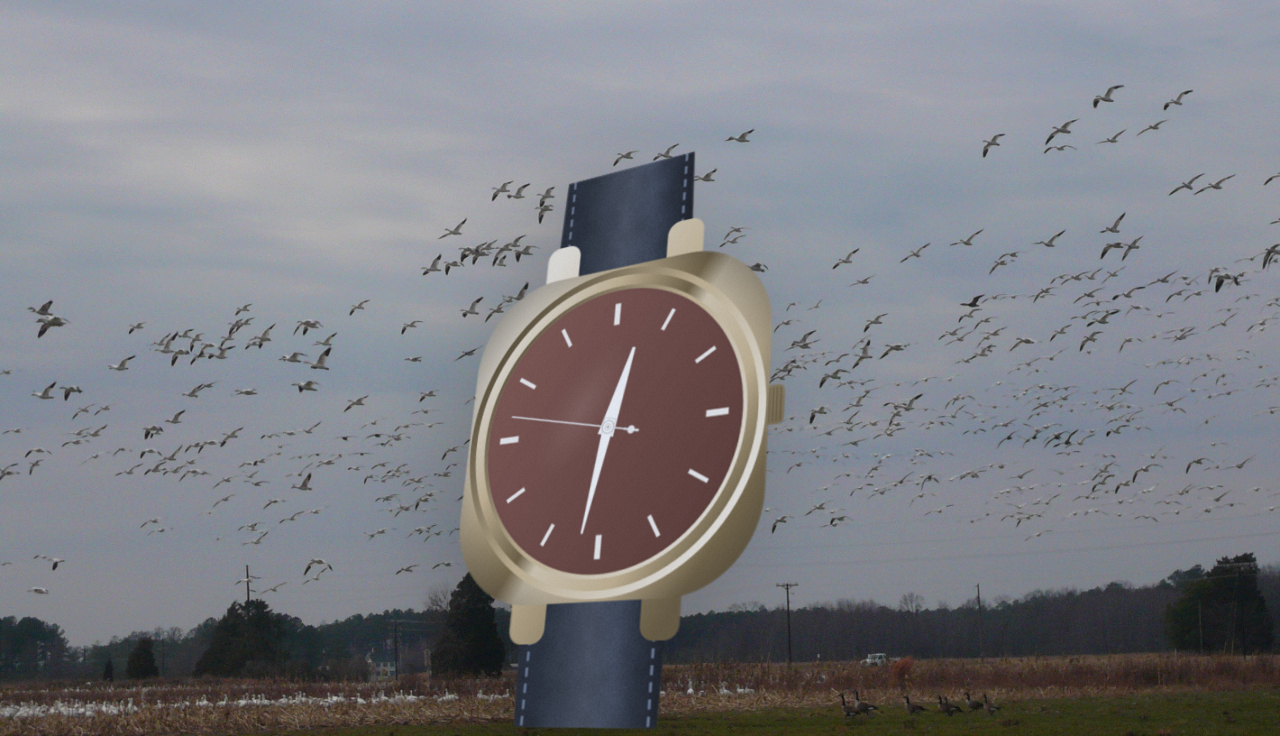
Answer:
12 h 31 min 47 s
